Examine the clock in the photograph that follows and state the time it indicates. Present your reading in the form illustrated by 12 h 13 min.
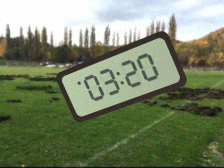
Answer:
3 h 20 min
